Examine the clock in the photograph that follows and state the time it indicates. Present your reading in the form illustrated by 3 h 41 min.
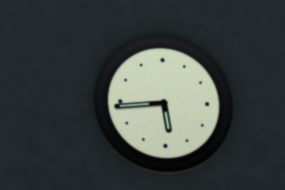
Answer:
5 h 44 min
